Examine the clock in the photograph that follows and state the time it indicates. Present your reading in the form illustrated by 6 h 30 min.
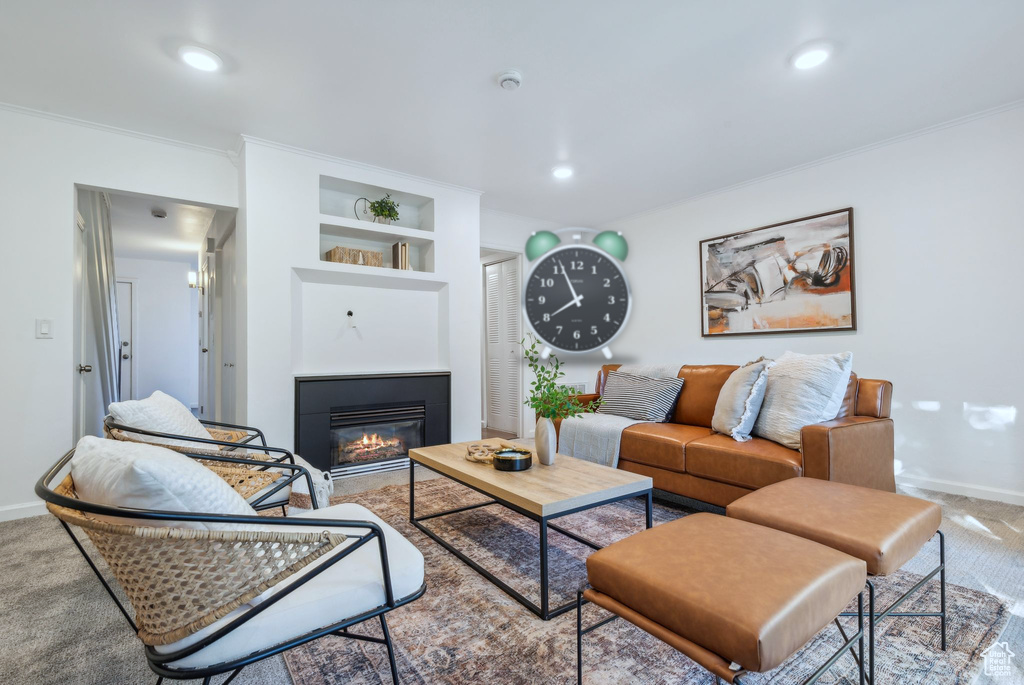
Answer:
7 h 56 min
